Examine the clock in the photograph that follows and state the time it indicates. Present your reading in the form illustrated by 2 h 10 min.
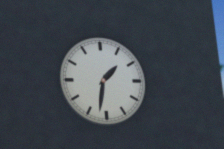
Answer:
1 h 32 min
